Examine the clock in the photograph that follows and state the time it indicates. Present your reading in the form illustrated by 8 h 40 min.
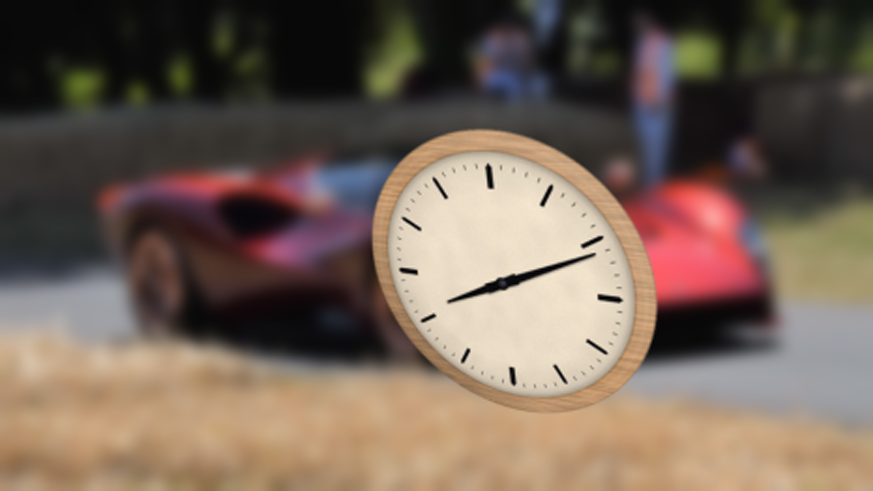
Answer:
8 h 11 min
